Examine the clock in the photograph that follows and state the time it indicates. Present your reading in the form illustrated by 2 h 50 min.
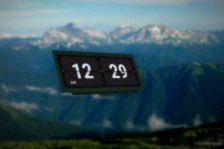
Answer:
12 h 29 min
